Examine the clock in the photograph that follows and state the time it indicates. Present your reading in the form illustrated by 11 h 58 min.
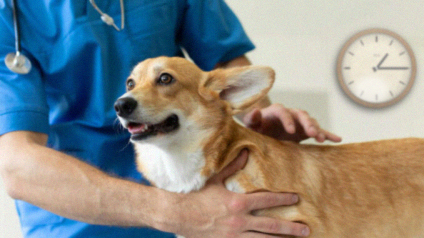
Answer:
1 h 15 min
